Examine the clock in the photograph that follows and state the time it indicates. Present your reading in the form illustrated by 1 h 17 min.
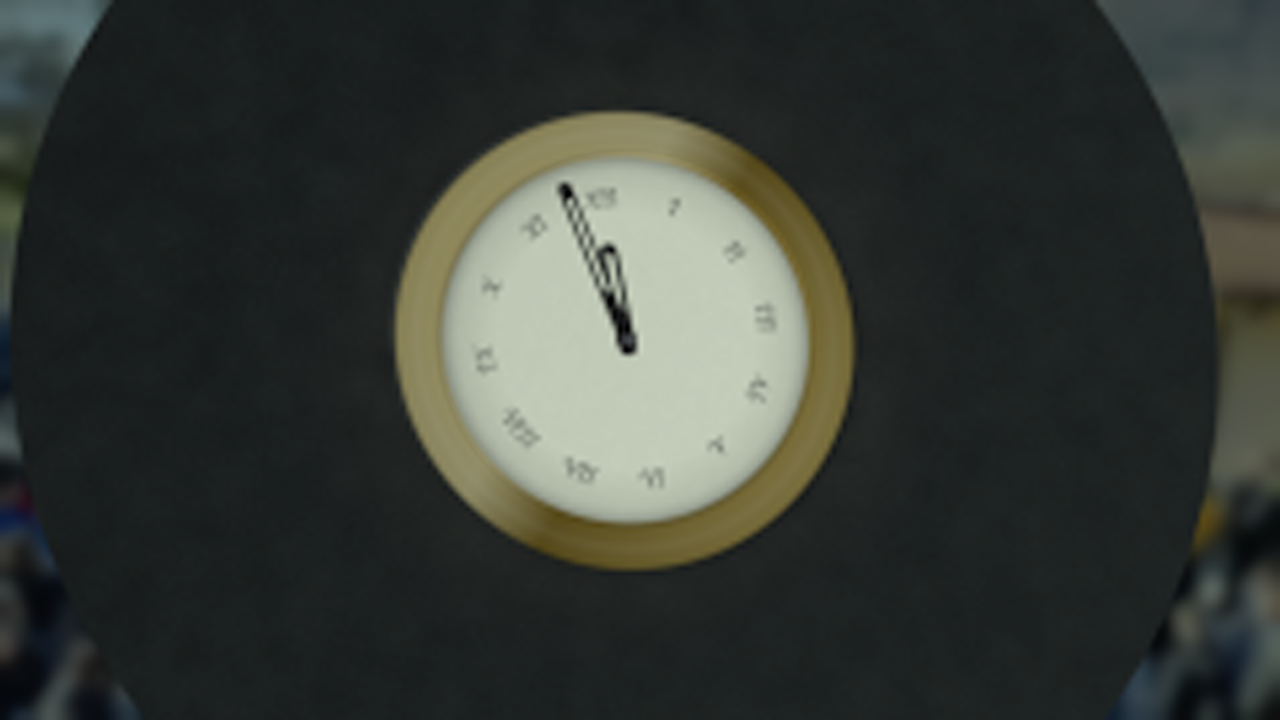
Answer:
11 h 58 min
